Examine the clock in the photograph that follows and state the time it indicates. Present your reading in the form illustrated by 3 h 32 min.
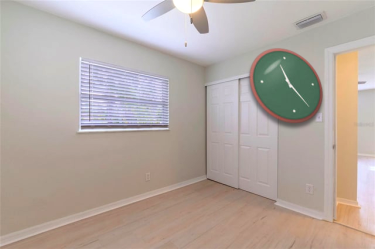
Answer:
11 h 24 min
